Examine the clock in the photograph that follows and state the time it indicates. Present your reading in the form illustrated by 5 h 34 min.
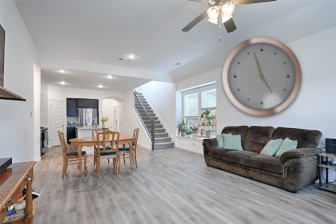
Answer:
4 h 57 min
